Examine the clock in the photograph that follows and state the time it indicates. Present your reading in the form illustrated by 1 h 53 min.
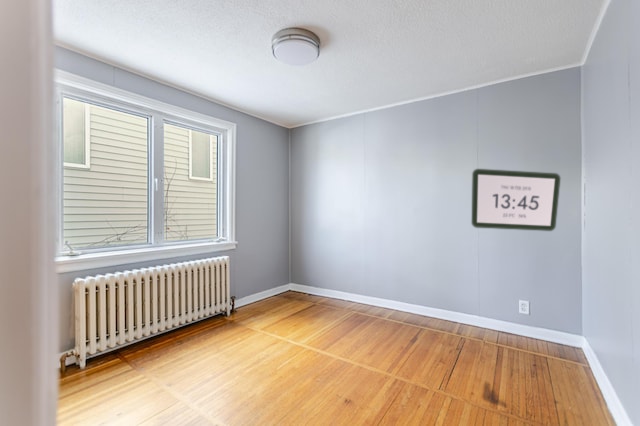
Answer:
13 h 45 min
